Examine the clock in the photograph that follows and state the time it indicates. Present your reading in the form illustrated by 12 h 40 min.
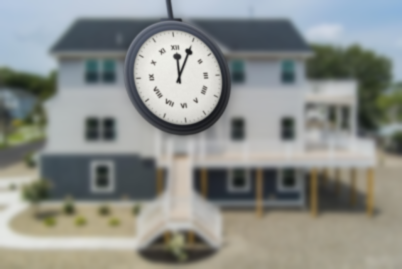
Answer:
12 h 05 min
